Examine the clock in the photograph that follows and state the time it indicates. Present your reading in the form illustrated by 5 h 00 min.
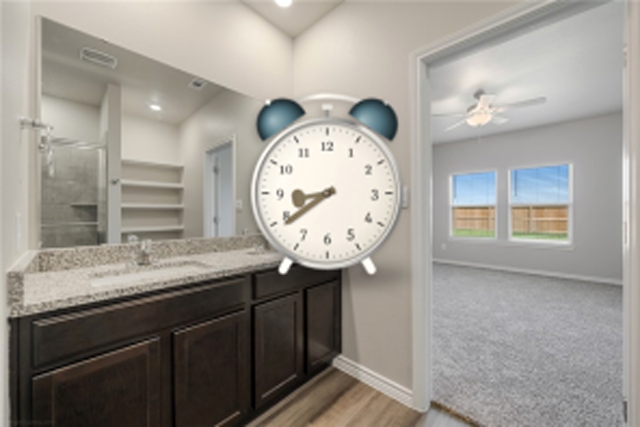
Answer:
8 h 39 min
